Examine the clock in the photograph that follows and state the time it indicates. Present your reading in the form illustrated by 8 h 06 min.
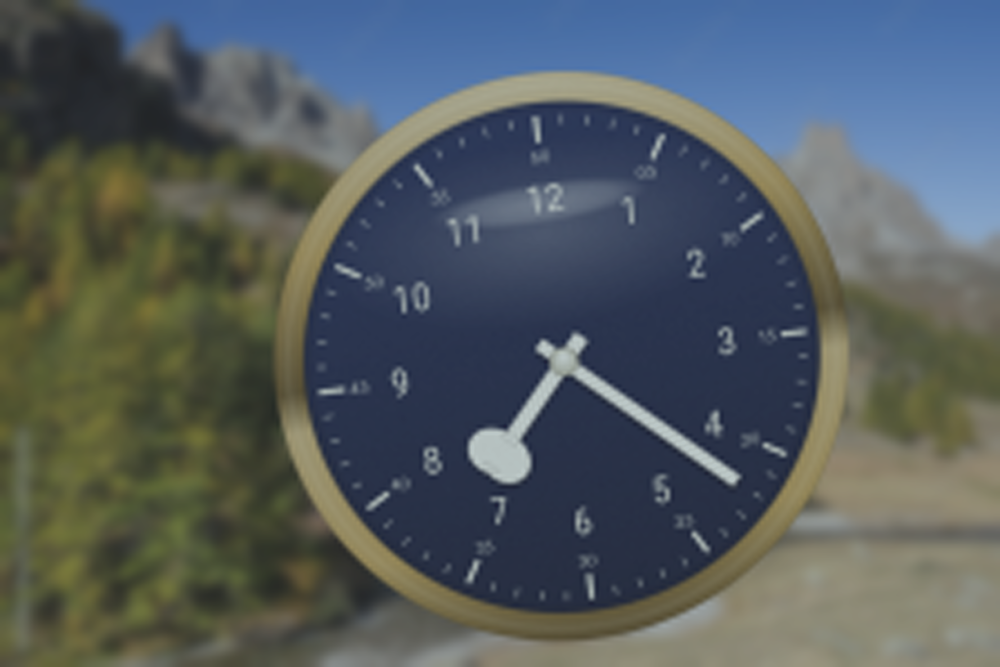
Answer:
7 h 22 min
